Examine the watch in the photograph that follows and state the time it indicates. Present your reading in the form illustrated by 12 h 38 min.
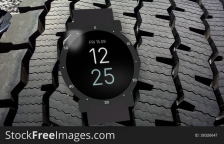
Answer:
12 h 25 min
